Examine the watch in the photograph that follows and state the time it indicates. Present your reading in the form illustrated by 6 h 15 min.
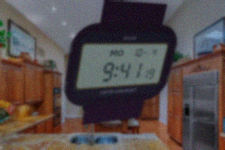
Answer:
9 h 41 min
